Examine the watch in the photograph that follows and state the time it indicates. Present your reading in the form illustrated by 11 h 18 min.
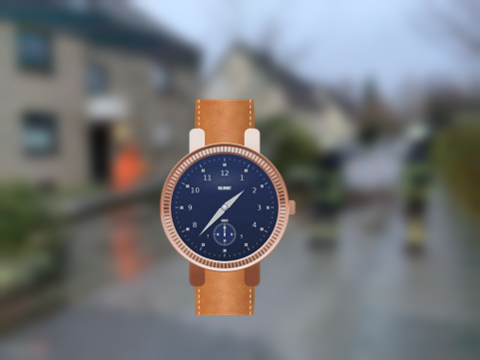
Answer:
1 h 37 min
